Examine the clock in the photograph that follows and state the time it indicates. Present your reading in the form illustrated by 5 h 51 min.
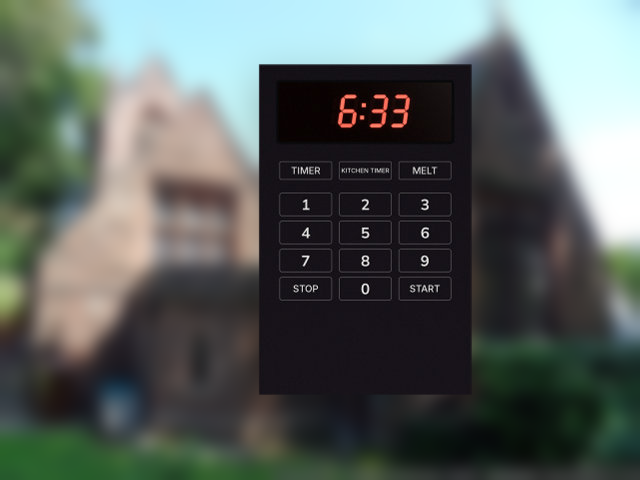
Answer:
6 h 33 min
